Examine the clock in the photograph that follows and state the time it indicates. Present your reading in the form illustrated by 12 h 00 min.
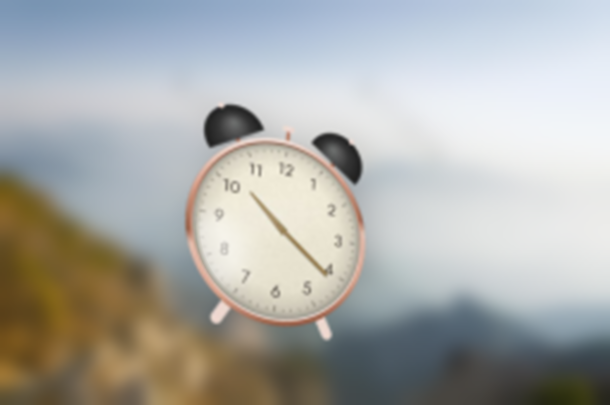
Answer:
10 h 21 min
